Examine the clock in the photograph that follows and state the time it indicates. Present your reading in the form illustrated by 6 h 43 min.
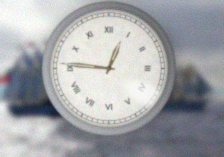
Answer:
12 h 46 min
